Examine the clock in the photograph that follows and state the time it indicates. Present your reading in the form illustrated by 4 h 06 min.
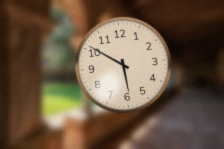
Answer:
5 h 51 min
